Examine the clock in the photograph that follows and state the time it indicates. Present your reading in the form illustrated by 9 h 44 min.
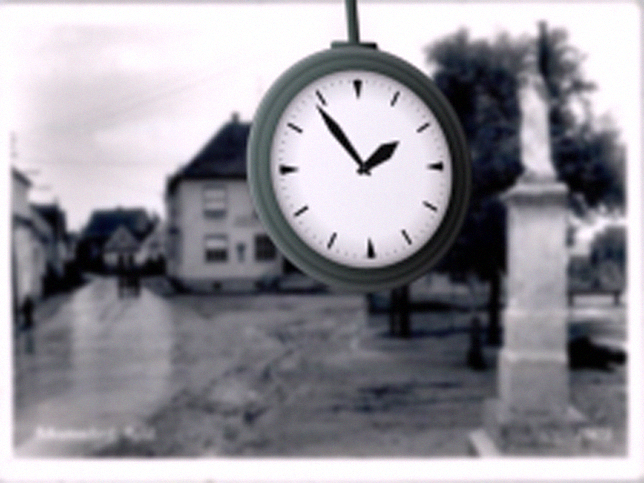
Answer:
1 h 54 min
